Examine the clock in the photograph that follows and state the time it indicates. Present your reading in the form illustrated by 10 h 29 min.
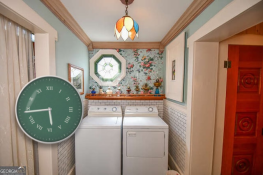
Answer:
5 h 44 min
